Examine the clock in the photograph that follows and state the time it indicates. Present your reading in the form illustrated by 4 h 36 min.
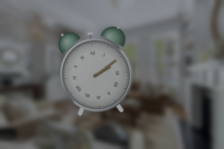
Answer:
2 h 10 min
